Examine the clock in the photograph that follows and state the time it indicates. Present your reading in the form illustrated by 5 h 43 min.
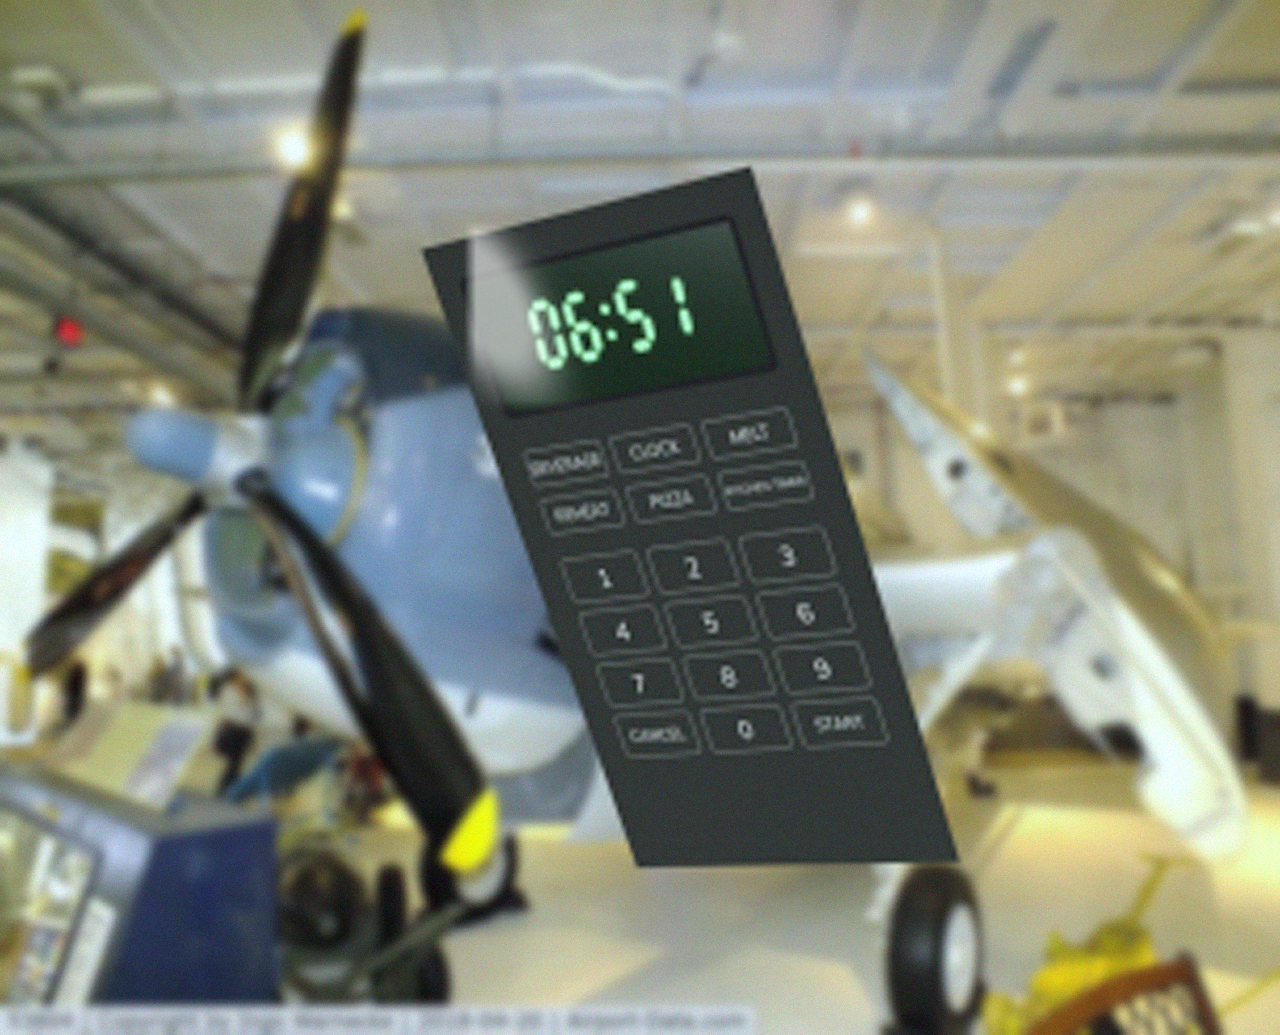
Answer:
6 h 51 min
